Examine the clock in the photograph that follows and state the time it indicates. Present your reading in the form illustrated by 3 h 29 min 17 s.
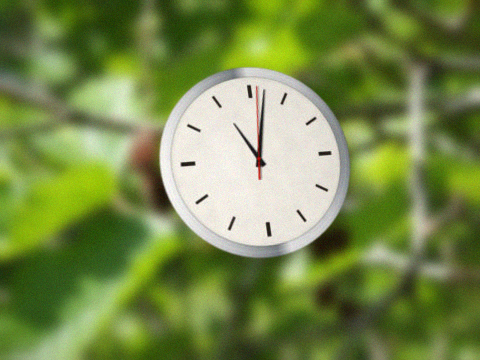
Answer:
11 h 02 min 01 s
